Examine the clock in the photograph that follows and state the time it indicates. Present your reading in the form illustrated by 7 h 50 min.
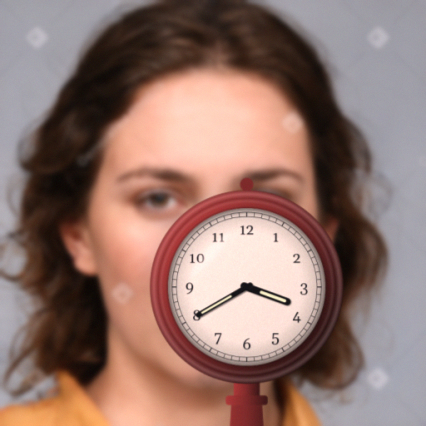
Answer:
3 h 40 min
